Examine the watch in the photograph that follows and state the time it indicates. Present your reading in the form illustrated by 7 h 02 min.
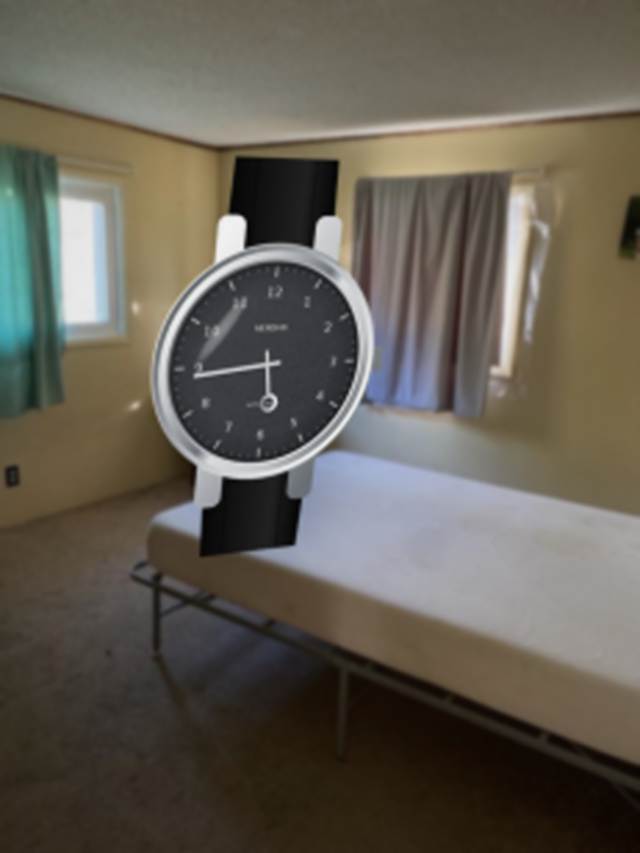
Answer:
5 h 44 min
